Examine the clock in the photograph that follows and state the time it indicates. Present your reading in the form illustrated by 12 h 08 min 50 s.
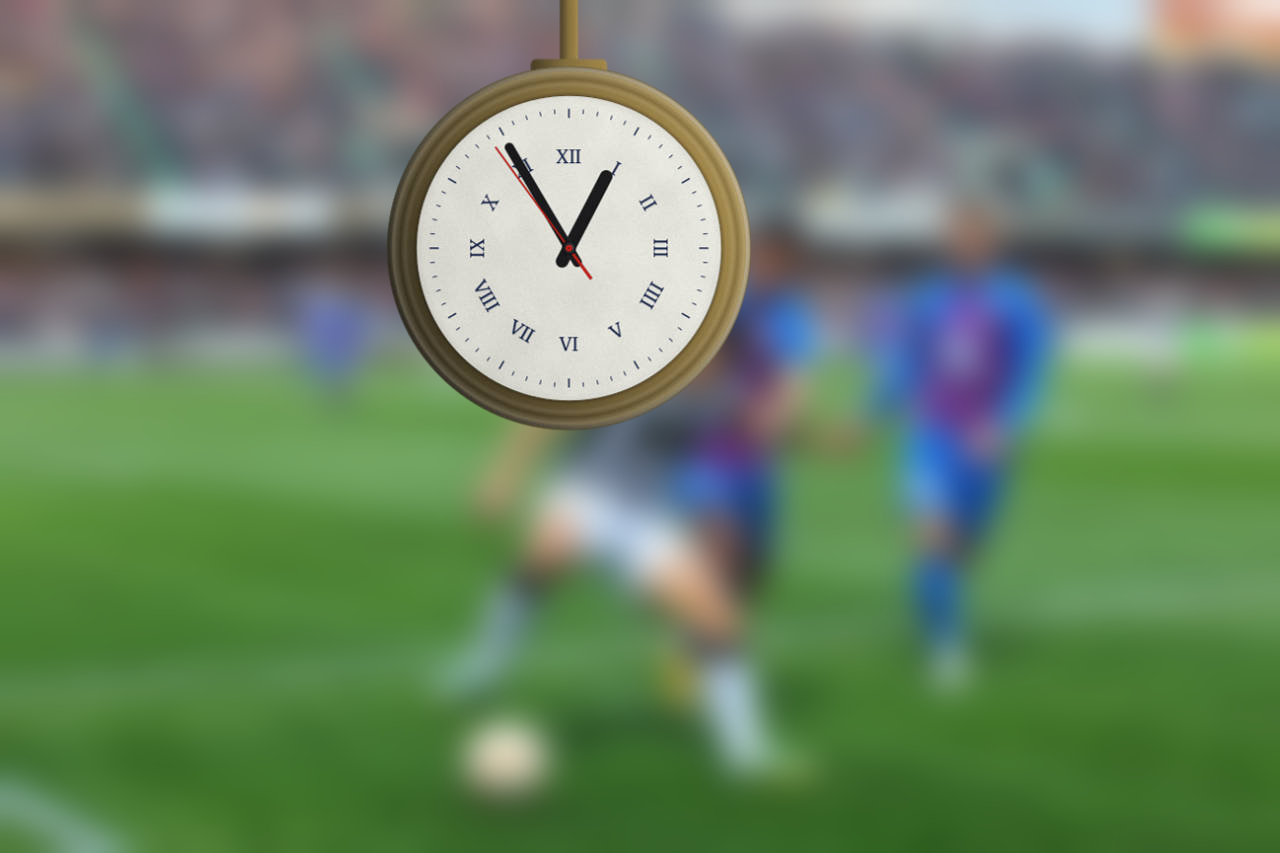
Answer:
12 h 54 min 54 s
